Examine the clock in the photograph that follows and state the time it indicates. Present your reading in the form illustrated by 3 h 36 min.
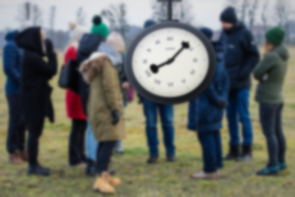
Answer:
8 h 07 min
